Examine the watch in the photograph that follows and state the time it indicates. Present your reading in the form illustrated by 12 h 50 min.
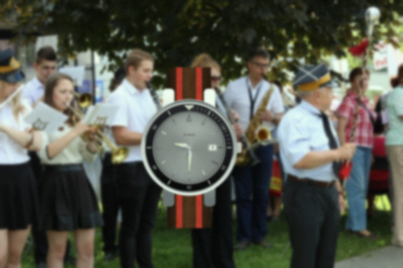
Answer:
9 h 30 min
